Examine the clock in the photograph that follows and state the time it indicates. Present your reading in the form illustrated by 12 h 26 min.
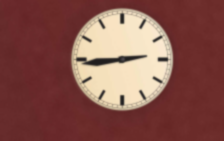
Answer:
2 h 44 min
